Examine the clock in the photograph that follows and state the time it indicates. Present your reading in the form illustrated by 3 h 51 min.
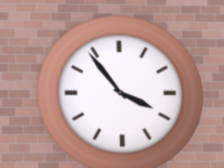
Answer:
3 h 54 min
